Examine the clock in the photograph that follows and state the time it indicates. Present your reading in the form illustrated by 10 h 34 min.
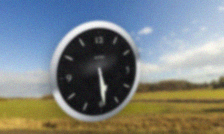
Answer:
5 h 29 min
